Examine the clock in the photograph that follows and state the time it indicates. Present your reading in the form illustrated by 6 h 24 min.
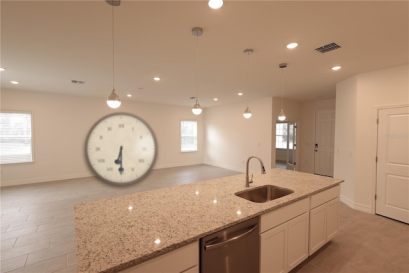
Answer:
6 h 30 min
